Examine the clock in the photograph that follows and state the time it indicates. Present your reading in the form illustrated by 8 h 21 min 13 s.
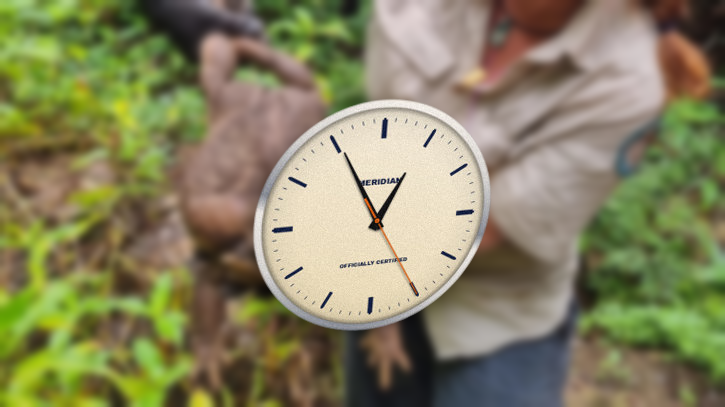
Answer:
12 h 55 min 25 s
